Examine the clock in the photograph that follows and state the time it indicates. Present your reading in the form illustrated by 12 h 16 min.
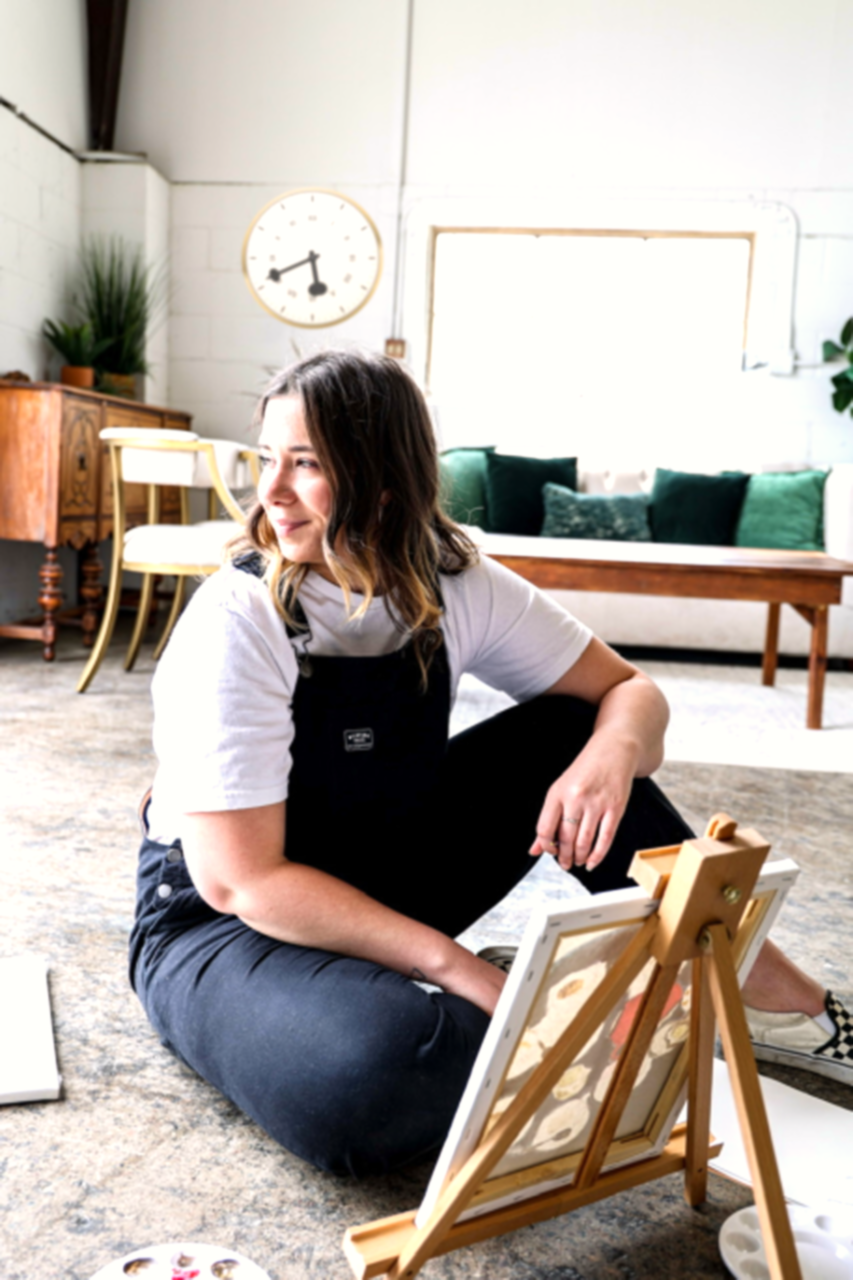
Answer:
5 h 41 min
